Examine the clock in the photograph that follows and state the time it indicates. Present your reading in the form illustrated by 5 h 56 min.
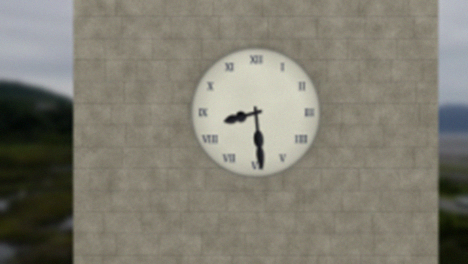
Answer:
8 h 29 min
